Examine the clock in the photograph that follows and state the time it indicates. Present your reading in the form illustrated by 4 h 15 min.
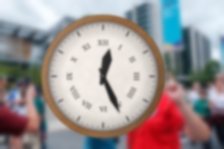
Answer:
12 h 26 min
